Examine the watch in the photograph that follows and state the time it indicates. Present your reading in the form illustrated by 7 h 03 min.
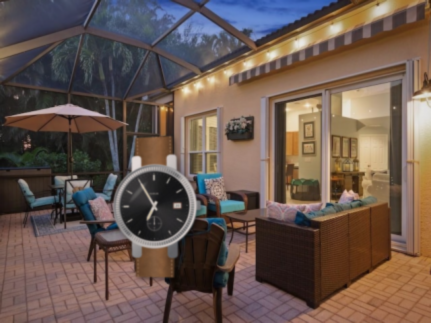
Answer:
6 h 55 min
